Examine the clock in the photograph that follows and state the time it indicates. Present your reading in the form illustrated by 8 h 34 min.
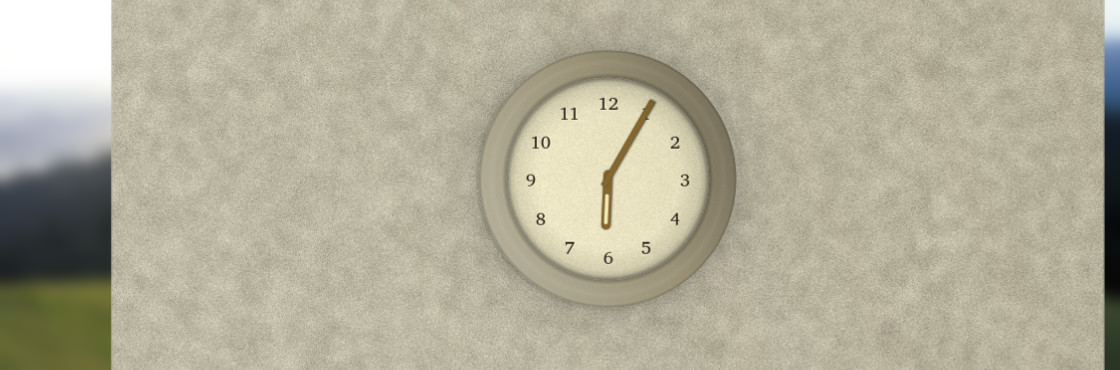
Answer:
6 h 05 min
